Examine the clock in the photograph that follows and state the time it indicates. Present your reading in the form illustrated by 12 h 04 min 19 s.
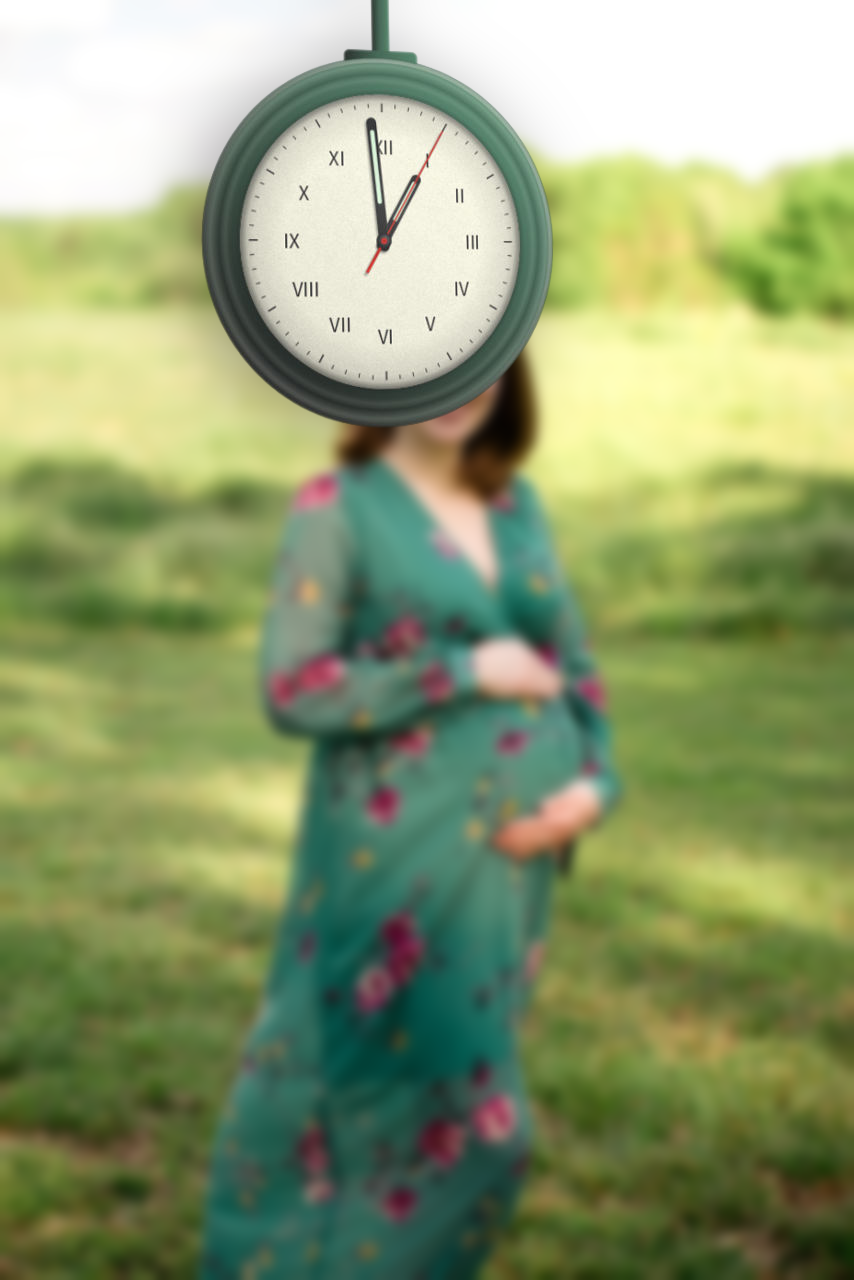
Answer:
12 h 59 min 05 s
